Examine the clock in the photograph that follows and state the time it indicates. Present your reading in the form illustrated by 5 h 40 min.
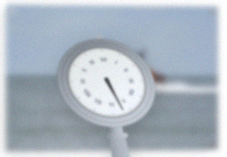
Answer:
5 h 27 min
